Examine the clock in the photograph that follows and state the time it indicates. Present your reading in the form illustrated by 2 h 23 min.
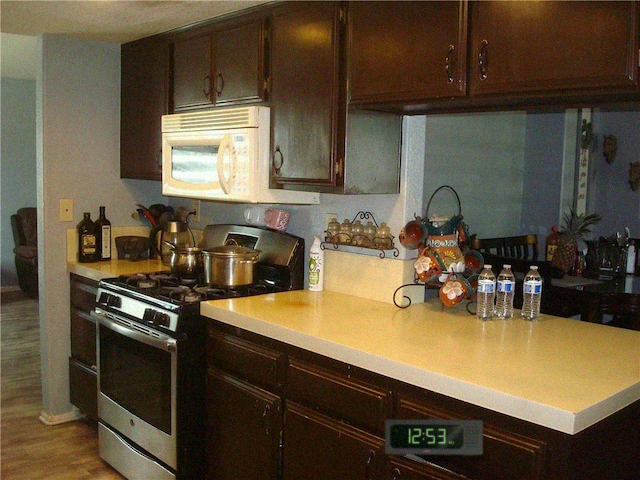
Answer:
12 h 53 min
